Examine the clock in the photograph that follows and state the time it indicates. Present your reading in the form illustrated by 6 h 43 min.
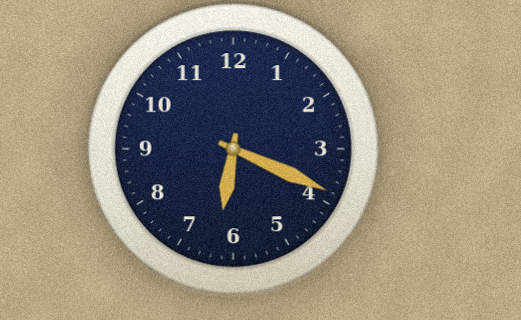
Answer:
6 h 19 min
